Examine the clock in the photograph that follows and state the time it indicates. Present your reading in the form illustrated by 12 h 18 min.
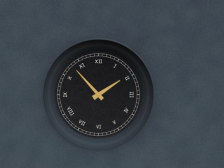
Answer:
1 h 53 min
